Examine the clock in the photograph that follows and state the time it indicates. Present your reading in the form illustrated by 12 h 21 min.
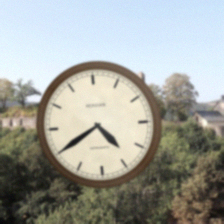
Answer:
4 h 40 min
